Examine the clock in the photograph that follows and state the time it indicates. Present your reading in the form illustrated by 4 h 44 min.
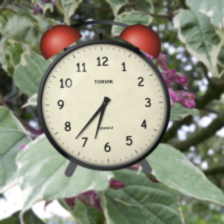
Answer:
6 h 37 min
